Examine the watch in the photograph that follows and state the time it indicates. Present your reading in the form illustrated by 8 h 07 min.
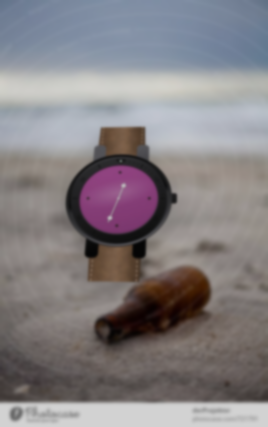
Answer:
12 h 33 min
